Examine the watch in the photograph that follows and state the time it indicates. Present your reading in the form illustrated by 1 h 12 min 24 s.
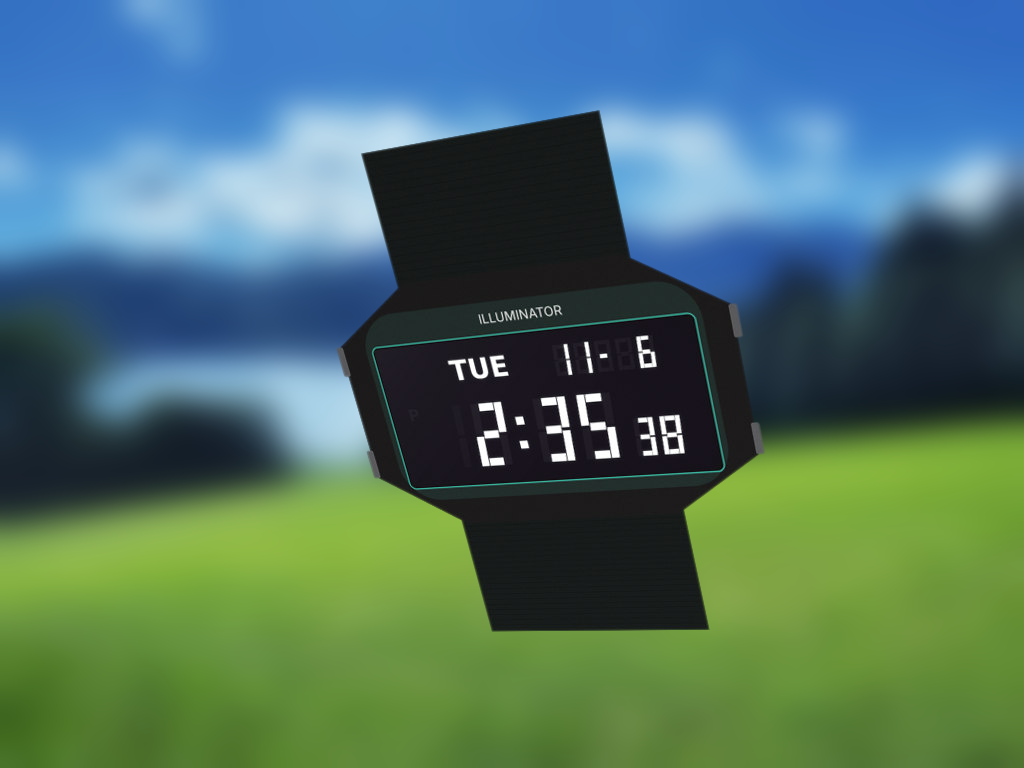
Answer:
2 h 35 min 38 s
